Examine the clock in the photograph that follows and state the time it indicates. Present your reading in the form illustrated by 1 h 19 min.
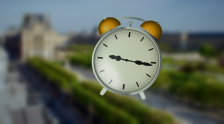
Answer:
9 h 16 min
